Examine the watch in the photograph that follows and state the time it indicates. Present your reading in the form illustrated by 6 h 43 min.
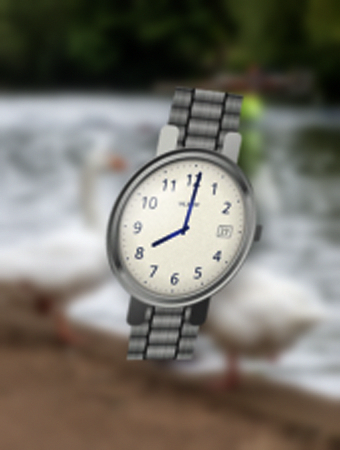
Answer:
8 h 01 min
